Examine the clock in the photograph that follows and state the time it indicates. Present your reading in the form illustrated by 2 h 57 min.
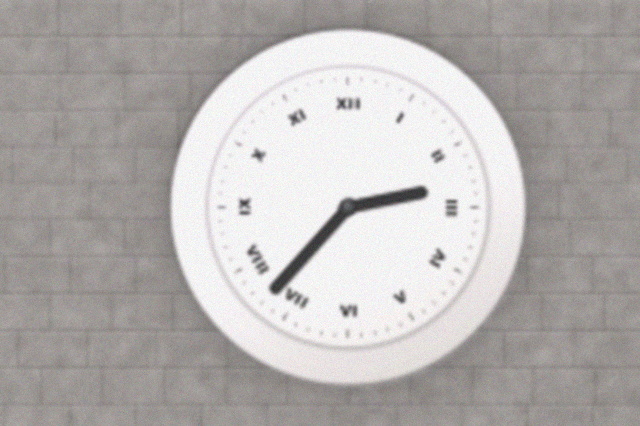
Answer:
2 h 37 min
